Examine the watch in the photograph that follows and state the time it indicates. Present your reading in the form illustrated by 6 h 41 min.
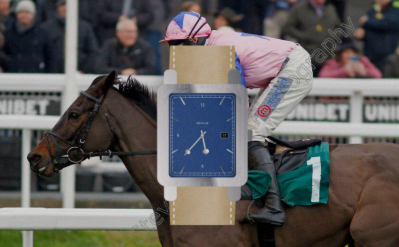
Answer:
5 h 37 min
